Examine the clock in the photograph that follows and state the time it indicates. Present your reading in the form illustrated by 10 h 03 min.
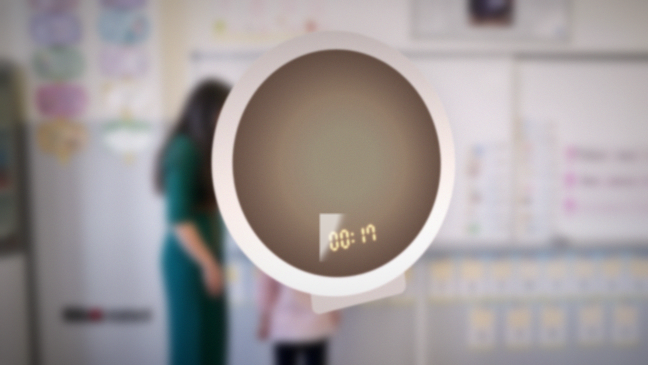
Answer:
0 h 17 min
